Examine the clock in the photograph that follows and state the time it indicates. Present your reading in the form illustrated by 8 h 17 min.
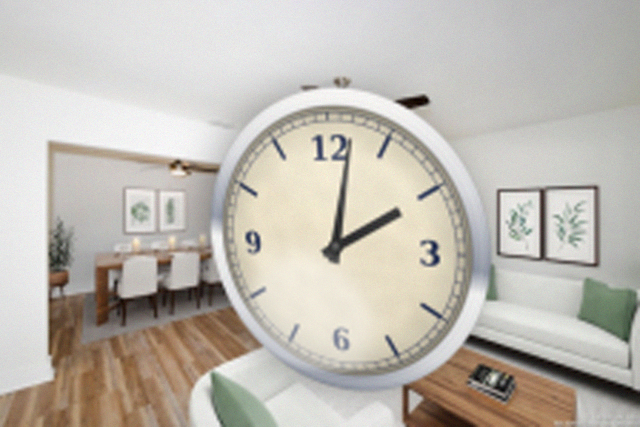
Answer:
2 h 02 min
